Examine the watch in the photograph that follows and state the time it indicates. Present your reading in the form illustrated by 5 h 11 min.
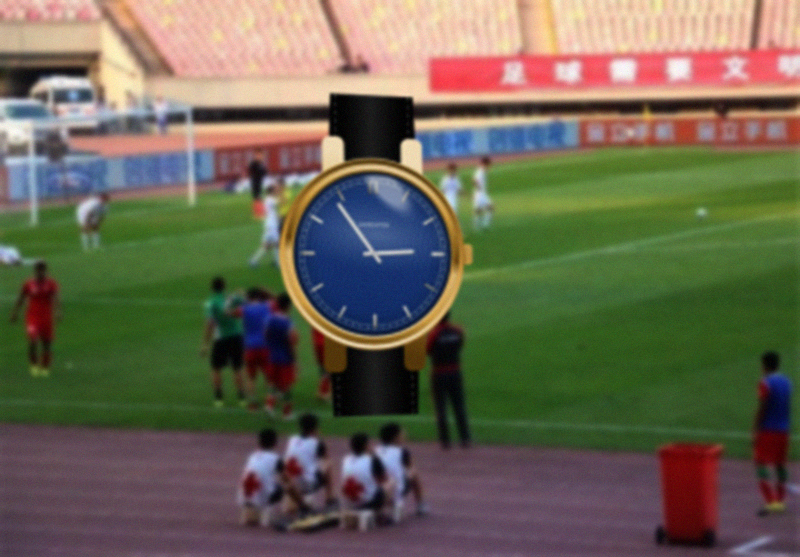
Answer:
2 h 54 min
